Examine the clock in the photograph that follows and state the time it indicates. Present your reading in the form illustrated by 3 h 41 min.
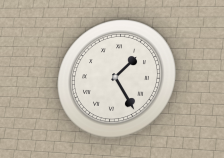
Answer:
1 h 24 min
